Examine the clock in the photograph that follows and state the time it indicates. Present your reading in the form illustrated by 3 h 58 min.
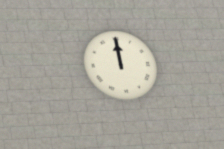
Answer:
12 h 00 min
